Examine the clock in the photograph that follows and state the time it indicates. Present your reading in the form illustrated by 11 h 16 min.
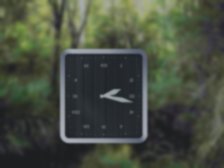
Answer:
2 h 17 min
